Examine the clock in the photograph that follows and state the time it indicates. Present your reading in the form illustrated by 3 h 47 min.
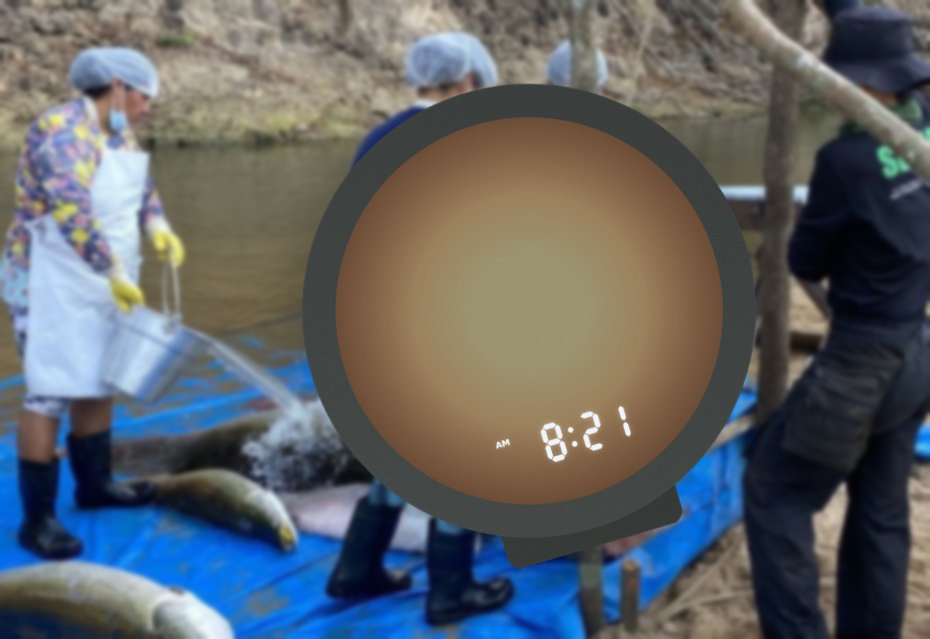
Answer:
8 h 21 min
